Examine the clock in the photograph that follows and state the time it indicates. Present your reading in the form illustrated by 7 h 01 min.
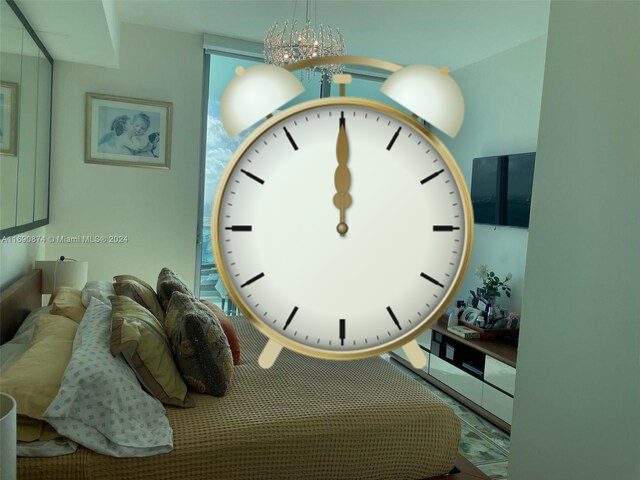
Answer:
12 h 00 min
